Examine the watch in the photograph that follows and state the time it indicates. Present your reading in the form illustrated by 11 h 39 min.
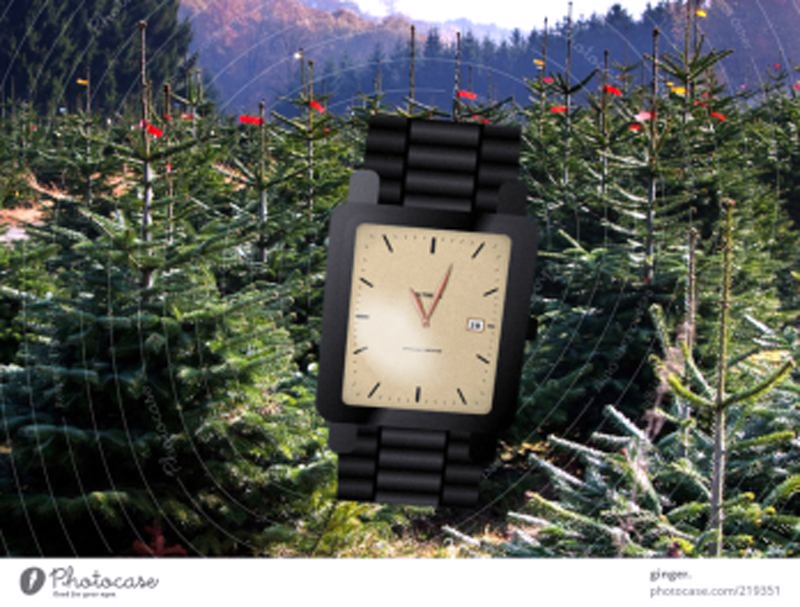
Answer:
11 h 03 min
